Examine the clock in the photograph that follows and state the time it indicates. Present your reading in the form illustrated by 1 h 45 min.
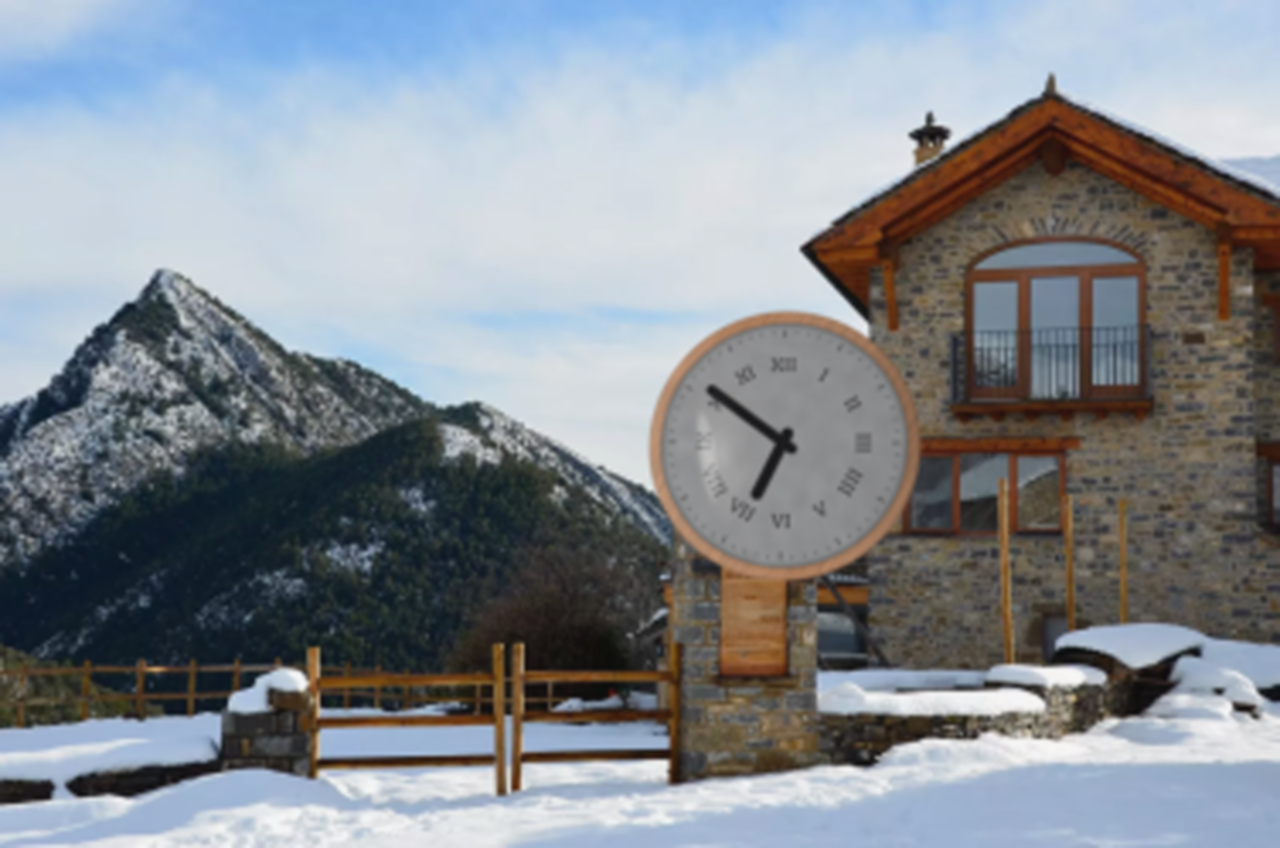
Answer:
6 h 51 min
